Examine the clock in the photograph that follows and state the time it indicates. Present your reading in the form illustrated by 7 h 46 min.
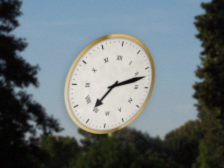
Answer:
7 h 12 min
